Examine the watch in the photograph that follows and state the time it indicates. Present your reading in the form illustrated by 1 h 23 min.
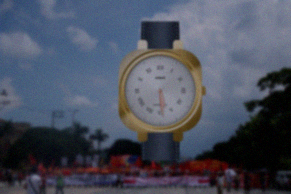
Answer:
5 h 29 min
